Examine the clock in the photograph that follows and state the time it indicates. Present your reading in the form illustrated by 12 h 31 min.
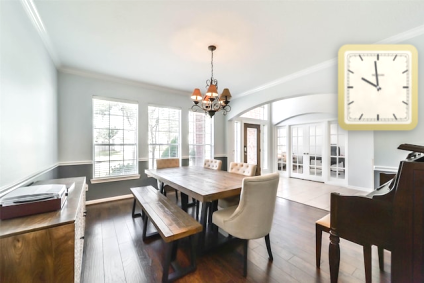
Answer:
9 h 59 min
